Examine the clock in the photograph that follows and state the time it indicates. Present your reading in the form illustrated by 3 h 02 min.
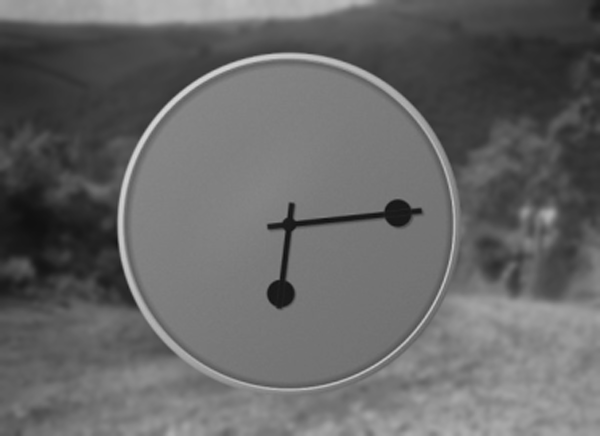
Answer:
6 h 14 min
